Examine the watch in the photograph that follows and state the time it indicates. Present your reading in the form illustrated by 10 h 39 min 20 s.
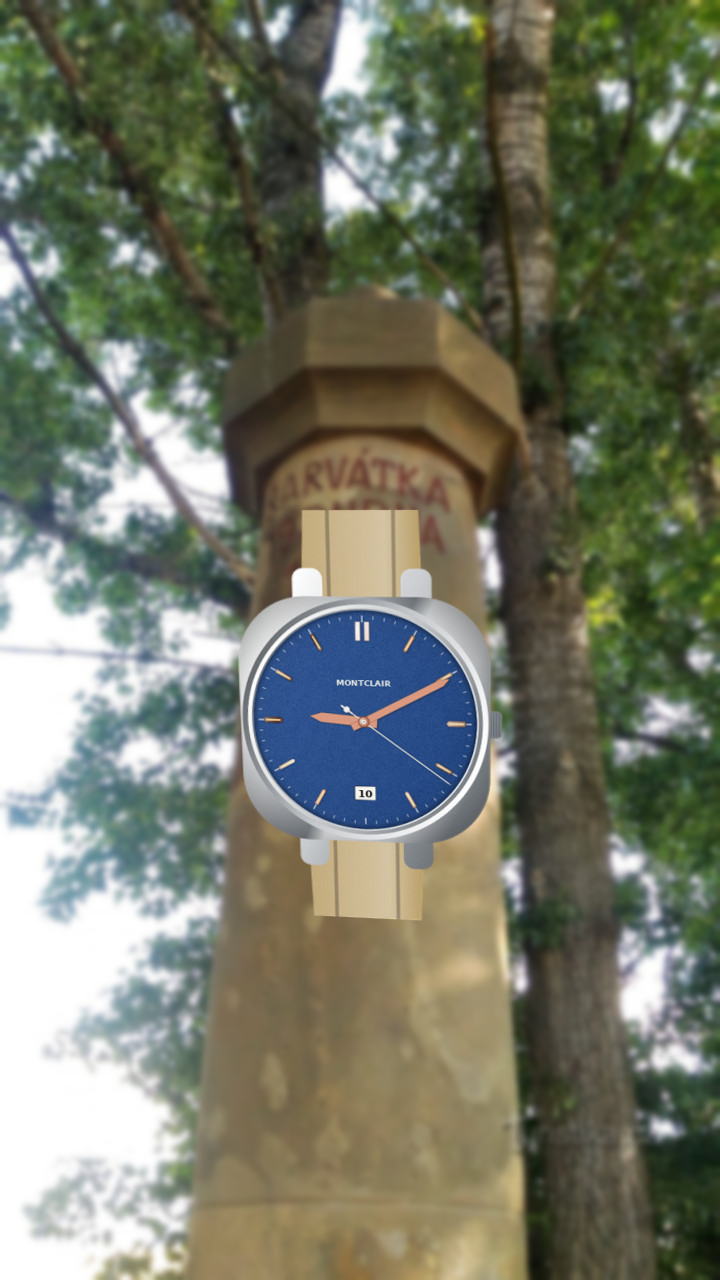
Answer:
9 h 10 min 21 s
